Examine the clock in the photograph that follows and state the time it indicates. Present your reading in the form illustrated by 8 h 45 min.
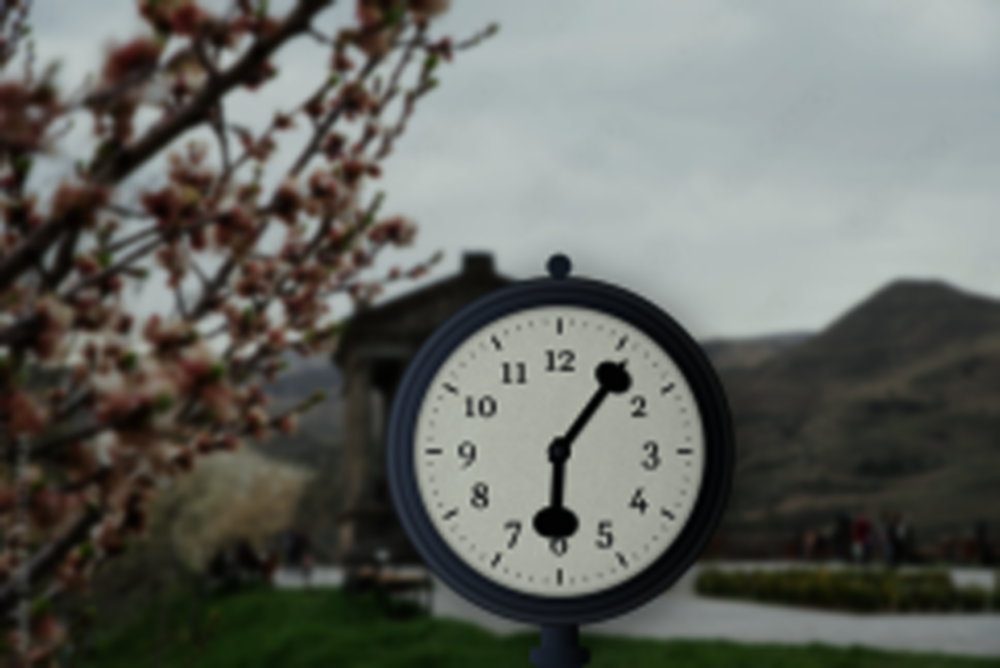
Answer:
6 h 06 min
